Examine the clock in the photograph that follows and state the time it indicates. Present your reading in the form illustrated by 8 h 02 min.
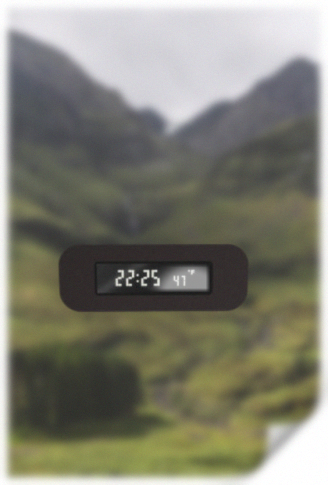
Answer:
22 h 25 min
